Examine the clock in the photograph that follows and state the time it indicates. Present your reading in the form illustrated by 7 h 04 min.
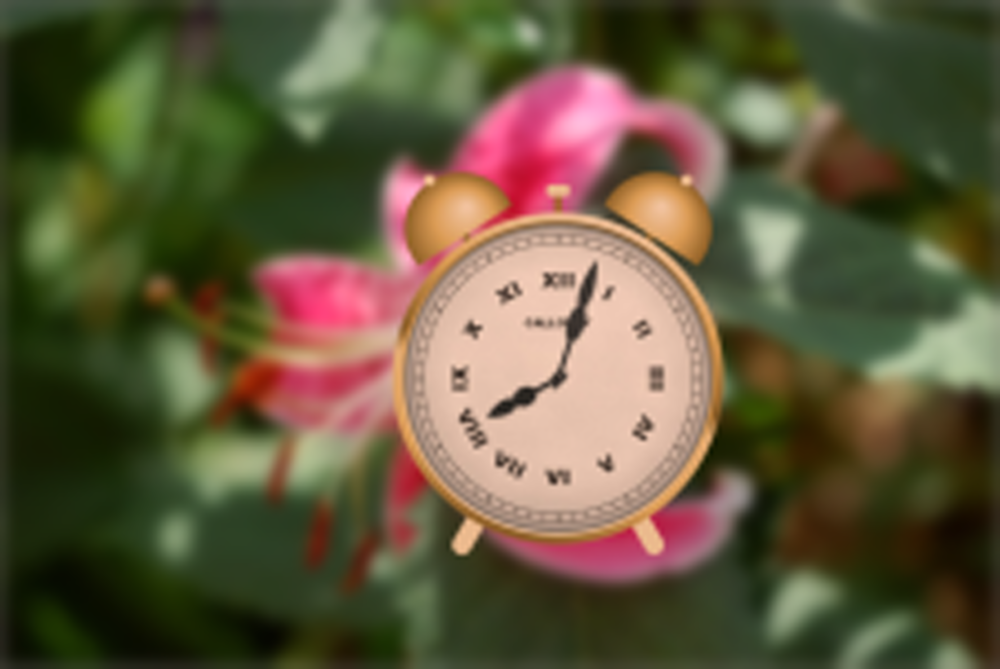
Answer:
8 h 03 min
